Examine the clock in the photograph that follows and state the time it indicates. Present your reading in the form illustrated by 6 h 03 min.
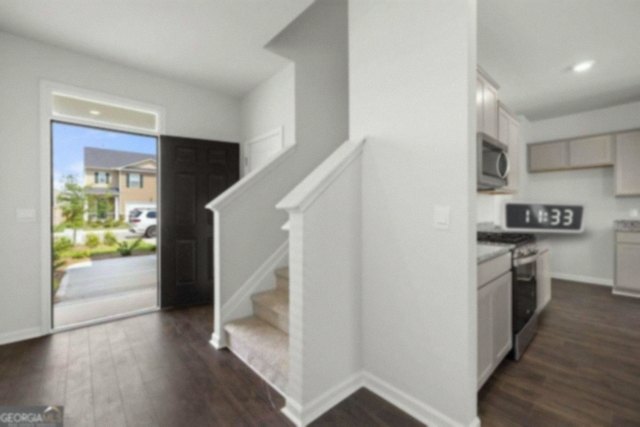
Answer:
11 h 33 min
